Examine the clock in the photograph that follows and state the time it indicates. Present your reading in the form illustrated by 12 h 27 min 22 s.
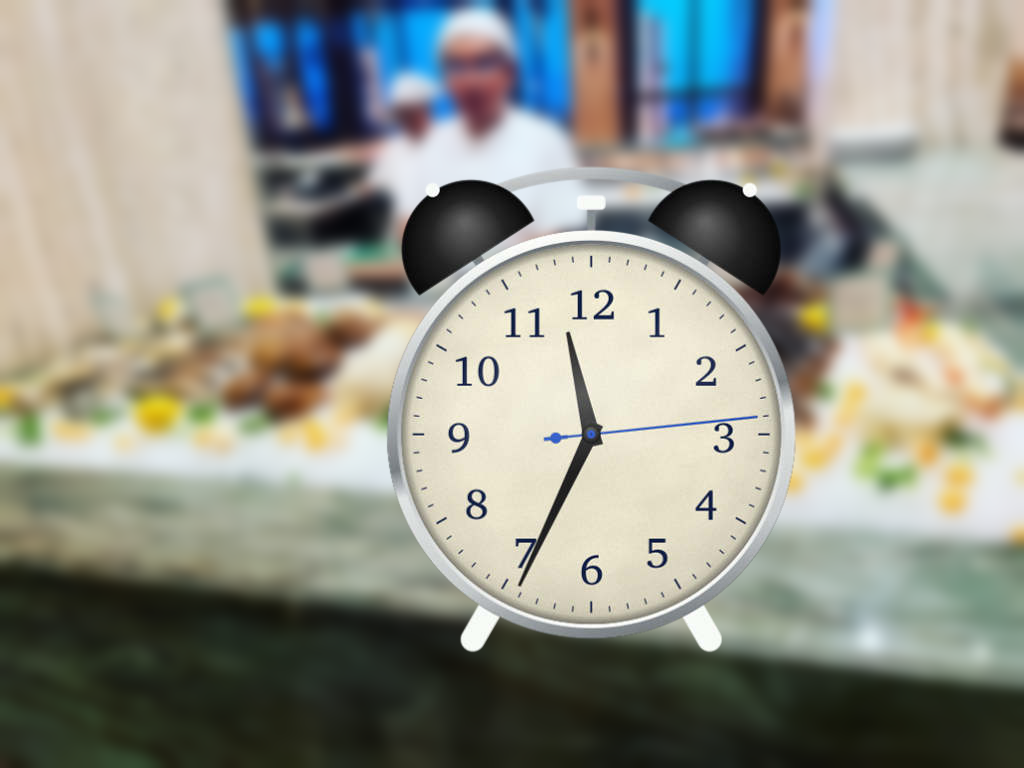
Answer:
11 h 34 min 14 s
